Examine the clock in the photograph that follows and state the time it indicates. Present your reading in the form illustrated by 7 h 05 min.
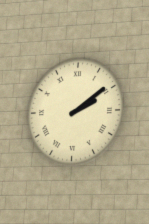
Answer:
2 h 09 min
